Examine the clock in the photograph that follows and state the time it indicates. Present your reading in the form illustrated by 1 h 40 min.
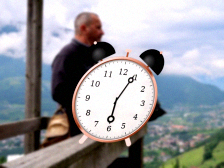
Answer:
6 h 04 min
